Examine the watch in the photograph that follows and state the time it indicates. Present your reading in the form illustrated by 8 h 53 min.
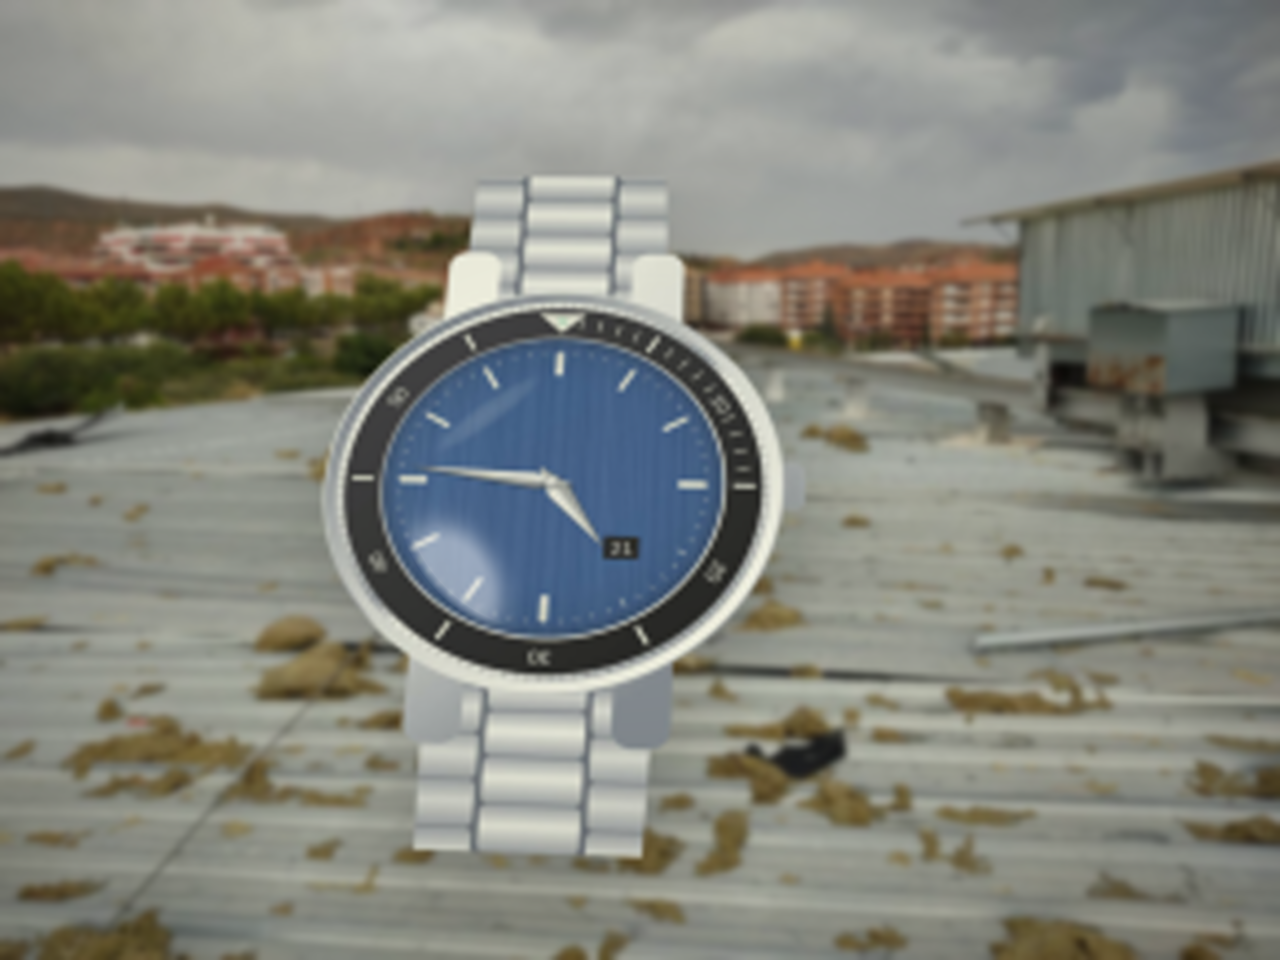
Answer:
4 h 46 min
